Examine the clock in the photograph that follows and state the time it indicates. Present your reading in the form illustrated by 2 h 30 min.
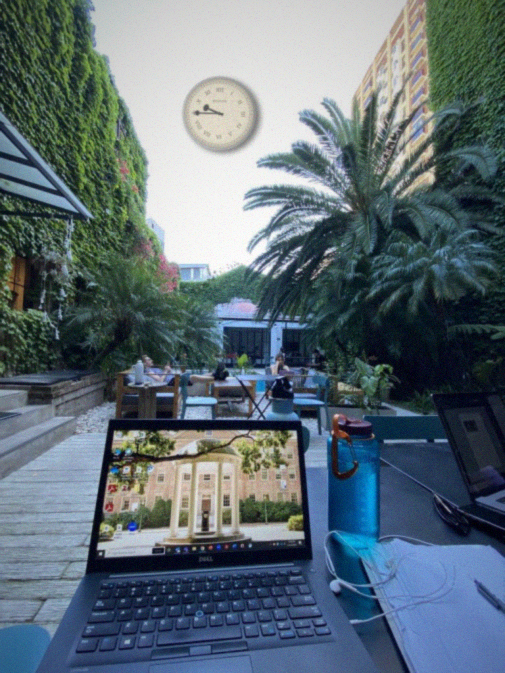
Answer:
9 h 45 min
